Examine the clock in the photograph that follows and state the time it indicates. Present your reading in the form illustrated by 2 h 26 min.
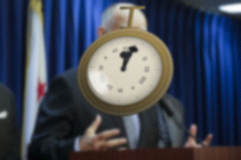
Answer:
12 h 03 min
